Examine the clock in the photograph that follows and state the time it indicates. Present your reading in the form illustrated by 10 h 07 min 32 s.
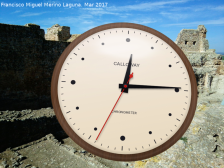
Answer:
12 h 14 min 34 s
